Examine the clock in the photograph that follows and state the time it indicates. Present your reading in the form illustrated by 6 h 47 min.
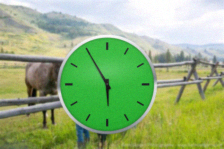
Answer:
5 h 55 min
